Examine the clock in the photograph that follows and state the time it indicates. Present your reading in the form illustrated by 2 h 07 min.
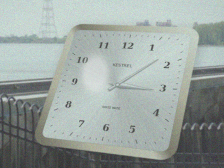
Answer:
3 h 08 min
